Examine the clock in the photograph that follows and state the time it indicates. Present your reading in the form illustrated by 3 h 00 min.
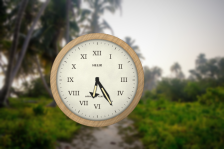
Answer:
6 h 25 min
